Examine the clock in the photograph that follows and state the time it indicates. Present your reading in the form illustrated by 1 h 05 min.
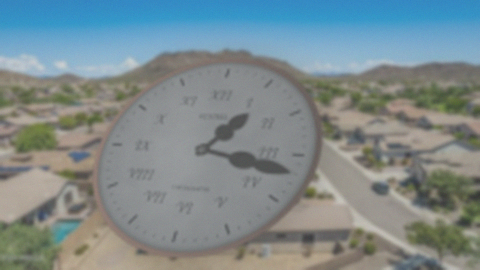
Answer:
1 h 17 min
